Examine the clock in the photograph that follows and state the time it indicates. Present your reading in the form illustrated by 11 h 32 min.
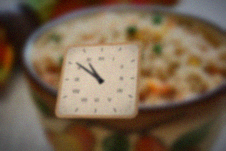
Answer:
10 h 51 min
